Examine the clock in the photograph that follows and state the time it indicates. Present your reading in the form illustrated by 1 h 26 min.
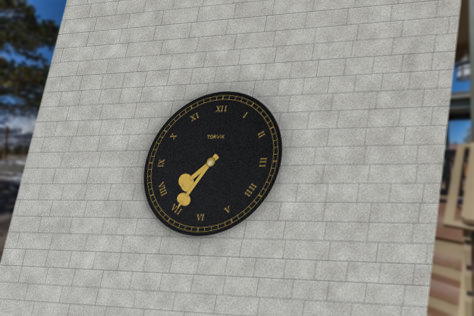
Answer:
7 h 35 min
